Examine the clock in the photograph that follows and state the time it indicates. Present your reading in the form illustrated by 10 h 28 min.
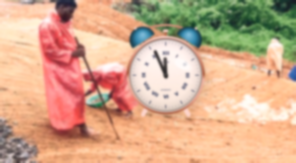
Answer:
11 h 56 min
